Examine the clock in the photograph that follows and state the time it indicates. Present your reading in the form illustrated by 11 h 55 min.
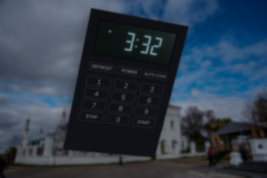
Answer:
3 h 32 min
